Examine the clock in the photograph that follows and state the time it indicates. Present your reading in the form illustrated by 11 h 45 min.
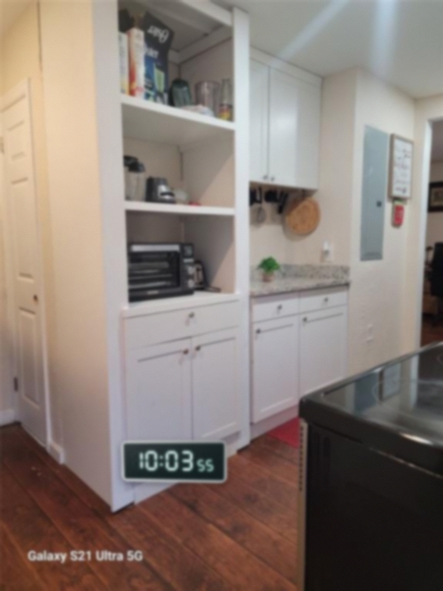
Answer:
10 h 03 min
